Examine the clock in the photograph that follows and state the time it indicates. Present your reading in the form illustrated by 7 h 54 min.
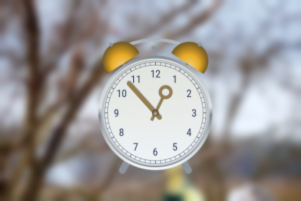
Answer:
12 h 53 min
